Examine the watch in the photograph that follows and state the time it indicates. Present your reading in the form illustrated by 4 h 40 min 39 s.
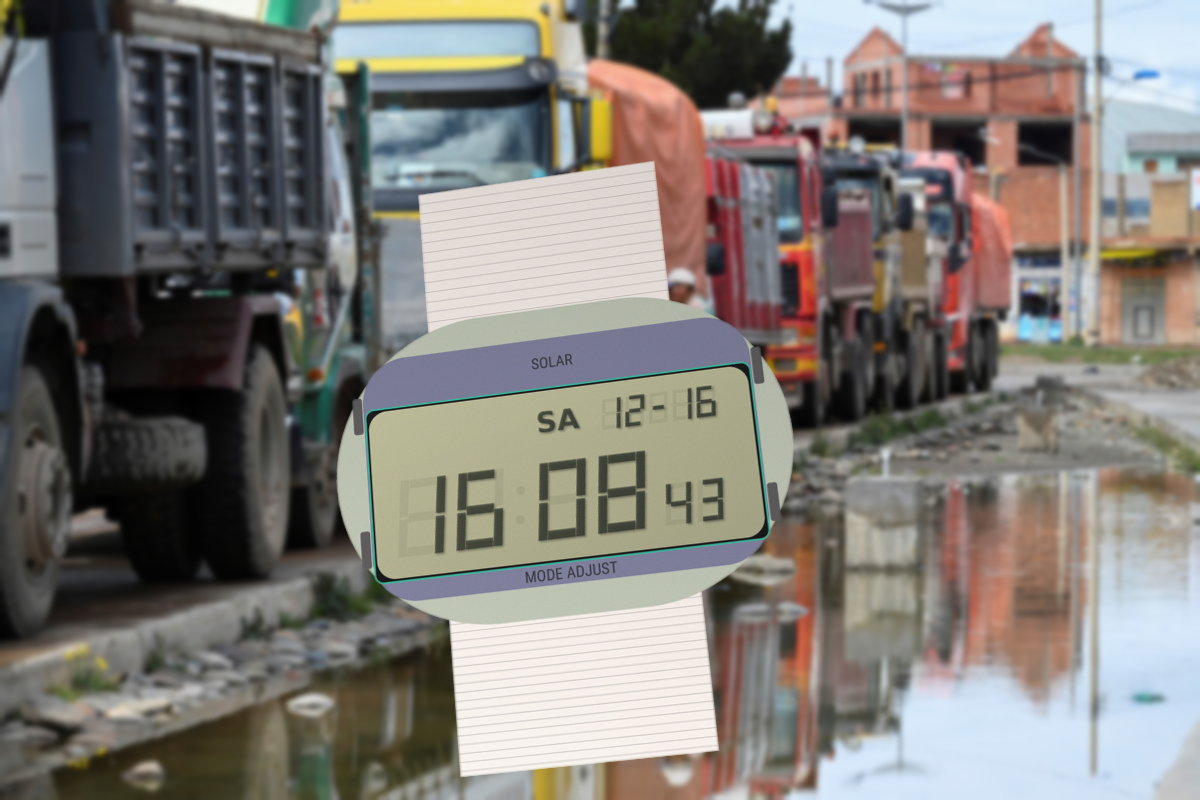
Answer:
16 h 08 min 43 s
